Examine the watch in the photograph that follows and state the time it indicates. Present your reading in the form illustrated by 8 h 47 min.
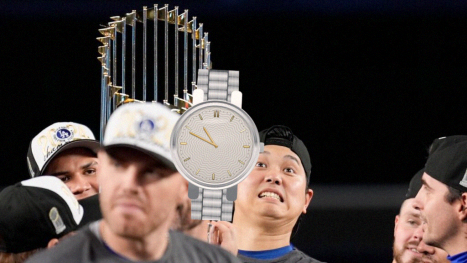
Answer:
10 h 49 min
